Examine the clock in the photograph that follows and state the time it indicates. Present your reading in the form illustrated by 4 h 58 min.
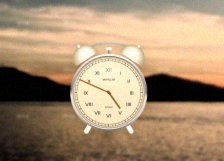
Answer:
4 h 49 min
